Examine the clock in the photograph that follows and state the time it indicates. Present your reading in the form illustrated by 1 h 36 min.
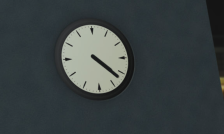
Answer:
4 h 22 min
